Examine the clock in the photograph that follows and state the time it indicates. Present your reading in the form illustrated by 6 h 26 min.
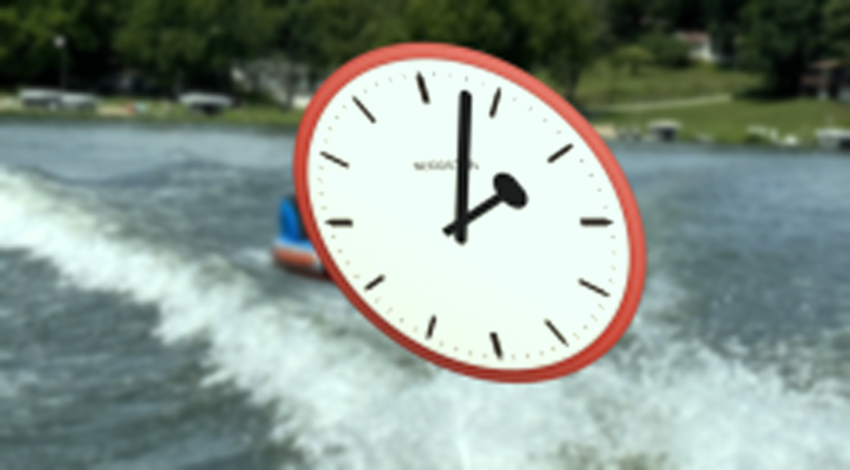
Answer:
2 h 03 min
